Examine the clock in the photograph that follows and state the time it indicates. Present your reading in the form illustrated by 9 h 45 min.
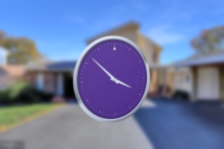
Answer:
3 h 52 min
